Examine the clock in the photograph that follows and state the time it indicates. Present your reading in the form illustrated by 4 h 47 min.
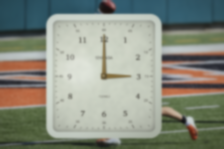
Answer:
3 h 00 min
